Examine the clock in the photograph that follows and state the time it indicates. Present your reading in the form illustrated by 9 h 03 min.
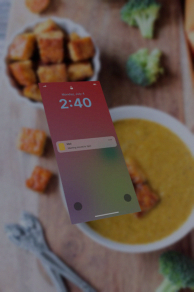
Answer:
2 h 40 min
